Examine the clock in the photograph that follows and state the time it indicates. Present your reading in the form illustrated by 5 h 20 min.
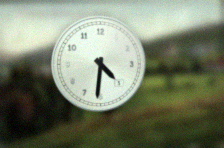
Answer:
4 h 31 min
